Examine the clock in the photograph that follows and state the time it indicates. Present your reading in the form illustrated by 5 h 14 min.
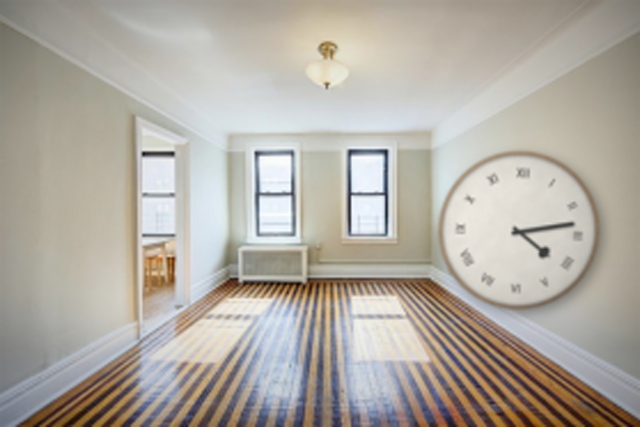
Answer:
4 h 13 min
